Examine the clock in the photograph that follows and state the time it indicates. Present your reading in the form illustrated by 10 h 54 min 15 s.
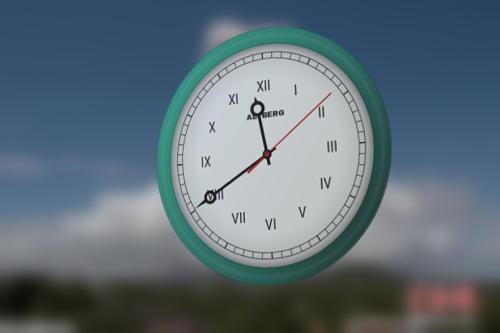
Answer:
11 h 40 min 09 s
